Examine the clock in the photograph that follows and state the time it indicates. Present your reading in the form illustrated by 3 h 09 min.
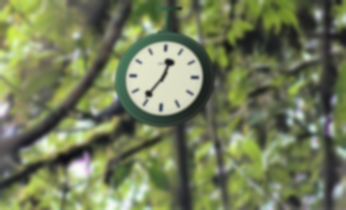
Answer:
12 h 36 min
